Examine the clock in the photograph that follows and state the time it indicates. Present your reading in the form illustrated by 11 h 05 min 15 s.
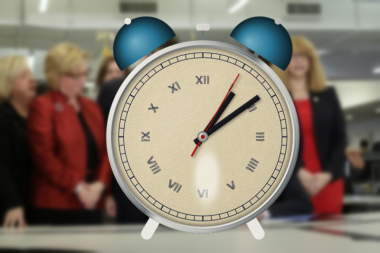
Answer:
1 h 09 min 05 s
